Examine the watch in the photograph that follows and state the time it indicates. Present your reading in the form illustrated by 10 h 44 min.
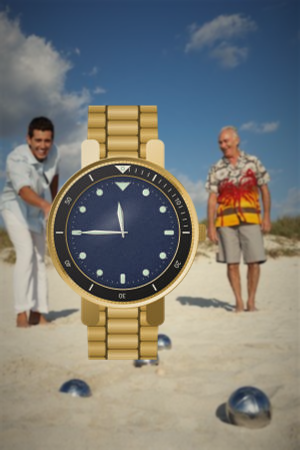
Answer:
11 h 45 min
